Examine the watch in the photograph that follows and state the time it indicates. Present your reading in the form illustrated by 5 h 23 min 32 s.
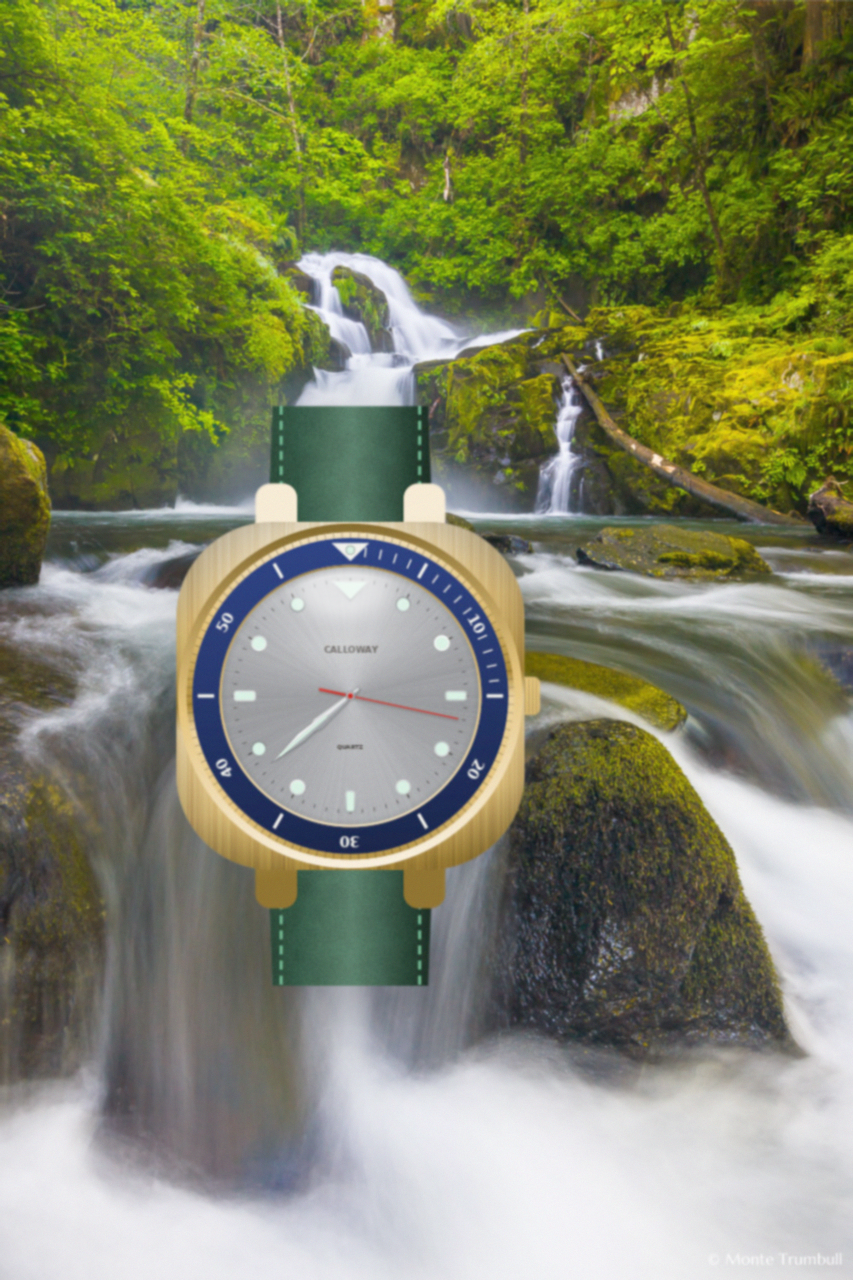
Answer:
7 h 38 min 17 s
